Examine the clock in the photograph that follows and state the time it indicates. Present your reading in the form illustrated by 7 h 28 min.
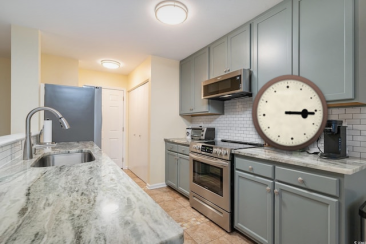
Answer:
3 h 16 min
